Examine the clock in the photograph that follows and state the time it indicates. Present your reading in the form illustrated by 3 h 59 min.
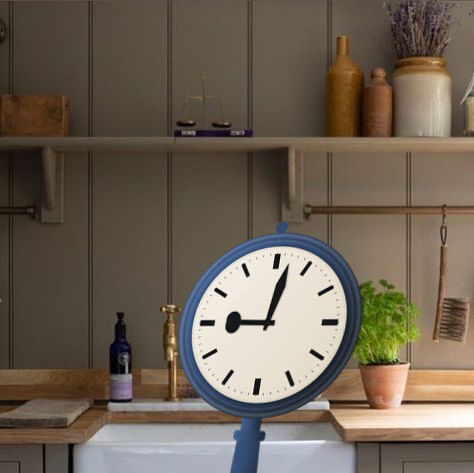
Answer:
9 h 02 min
